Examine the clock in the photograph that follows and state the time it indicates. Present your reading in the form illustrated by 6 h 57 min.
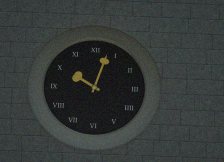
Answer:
10 h 03 min
